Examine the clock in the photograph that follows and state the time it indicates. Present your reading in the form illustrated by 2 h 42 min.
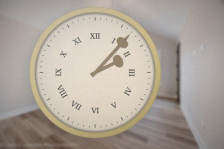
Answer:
2 h 07 min
